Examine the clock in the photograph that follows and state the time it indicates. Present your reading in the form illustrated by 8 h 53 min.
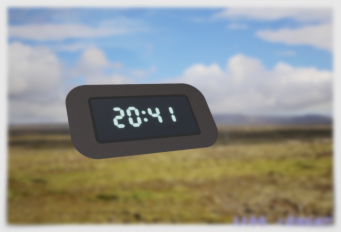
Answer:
20 h 41 min
